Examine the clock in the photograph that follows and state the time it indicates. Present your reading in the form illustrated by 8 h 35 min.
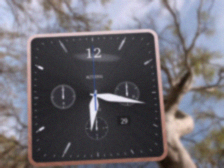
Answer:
6 h 17 min
